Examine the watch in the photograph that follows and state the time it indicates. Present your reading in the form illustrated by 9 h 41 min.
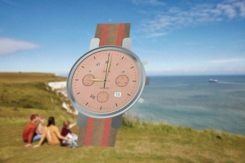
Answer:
9 h 01 min
